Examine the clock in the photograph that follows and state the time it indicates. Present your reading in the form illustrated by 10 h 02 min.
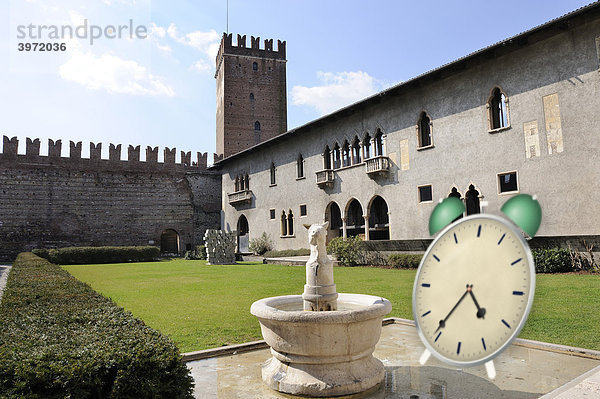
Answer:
4 h 36 min
